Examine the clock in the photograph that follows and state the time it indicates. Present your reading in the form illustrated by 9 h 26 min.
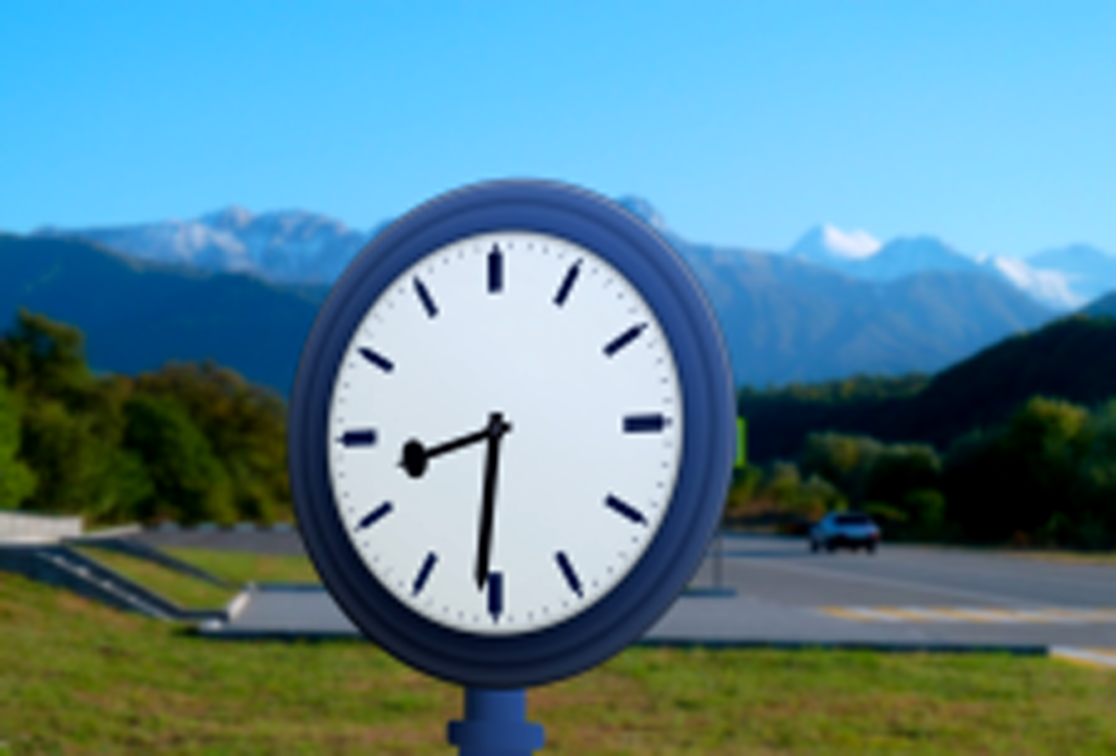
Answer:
8 h 31 min
